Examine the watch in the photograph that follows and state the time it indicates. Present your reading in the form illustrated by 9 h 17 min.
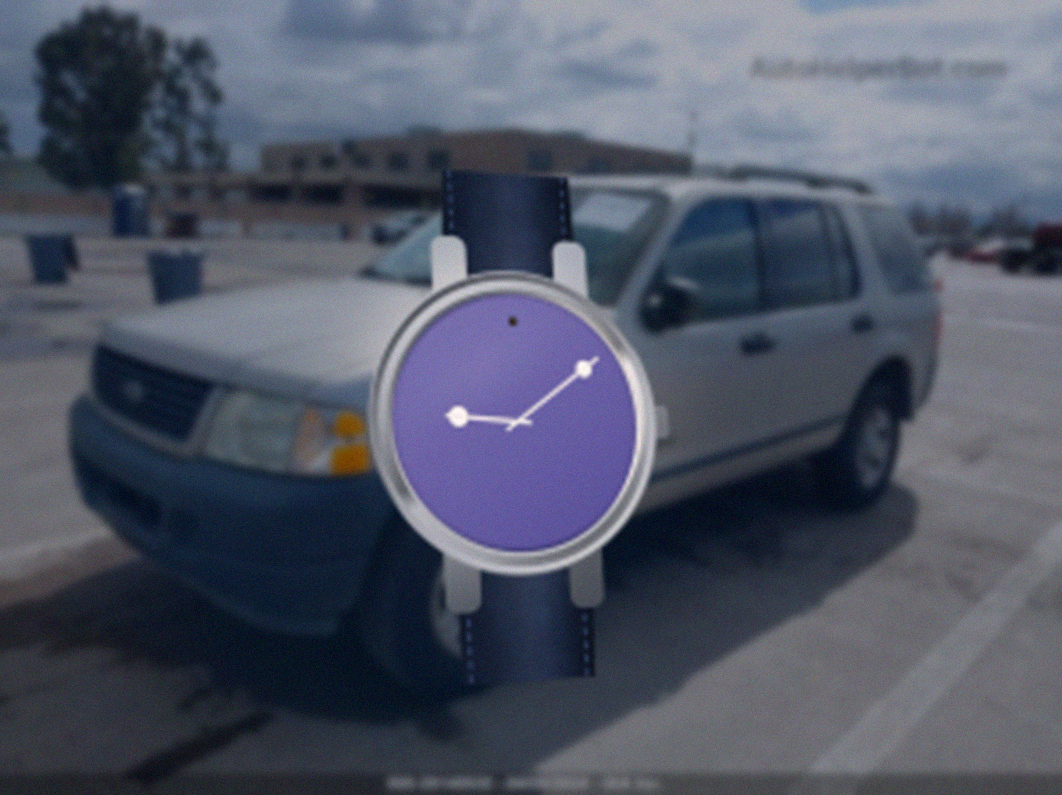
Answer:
9 h 09 min
